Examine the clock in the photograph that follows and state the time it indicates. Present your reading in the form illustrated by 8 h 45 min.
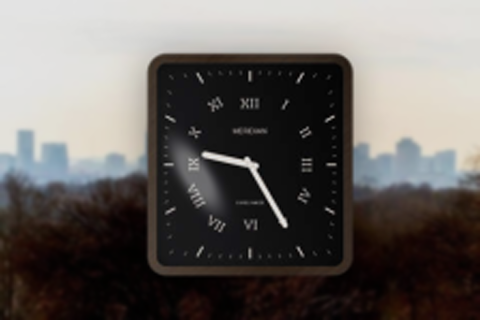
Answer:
9 h 25 min
